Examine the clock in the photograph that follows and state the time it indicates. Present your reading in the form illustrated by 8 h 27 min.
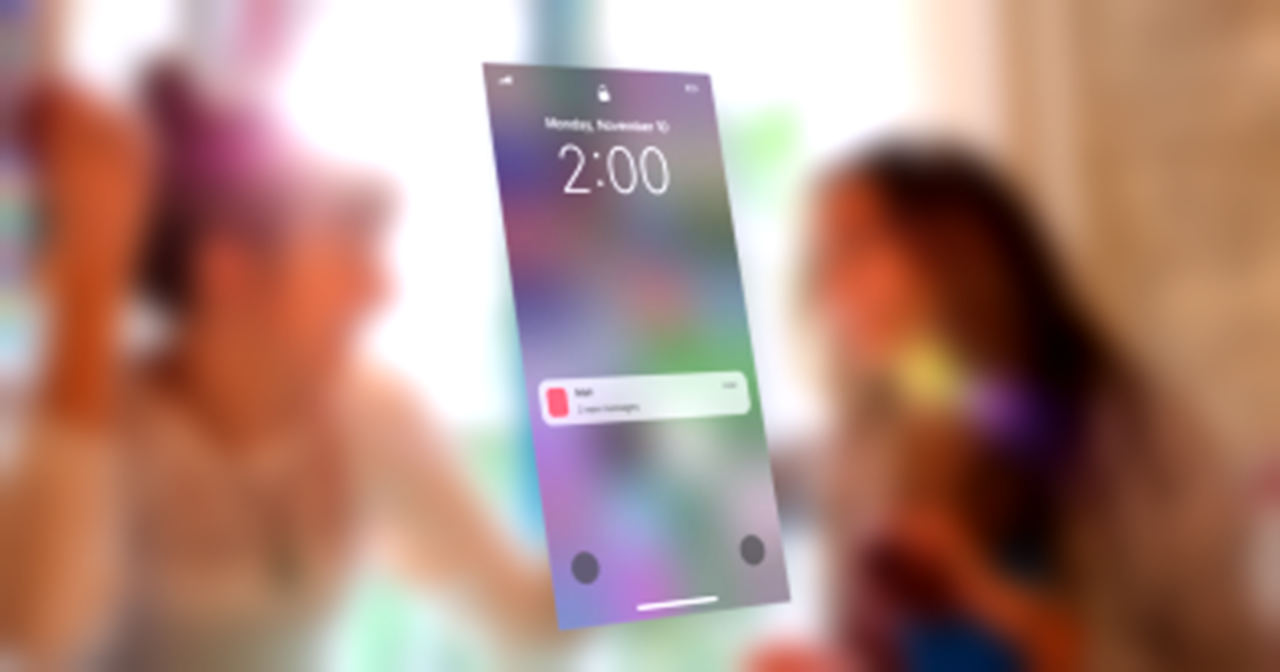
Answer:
2 h 00 min
